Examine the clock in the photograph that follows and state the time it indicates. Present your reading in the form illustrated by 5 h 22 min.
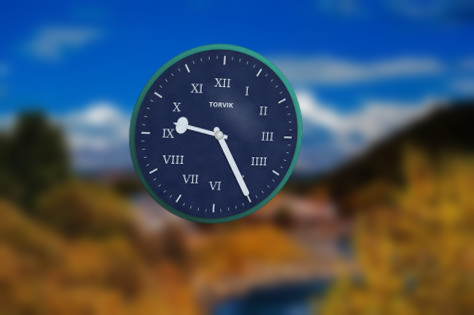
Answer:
9 h 25 min
